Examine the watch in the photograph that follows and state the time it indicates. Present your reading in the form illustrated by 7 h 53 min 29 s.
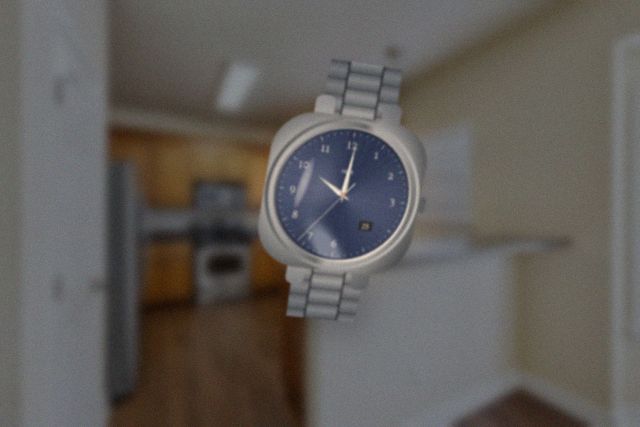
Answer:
10 h 00 min 36 s
